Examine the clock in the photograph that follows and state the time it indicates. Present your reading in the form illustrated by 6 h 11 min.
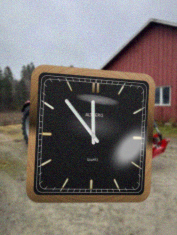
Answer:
11 h 53 min
